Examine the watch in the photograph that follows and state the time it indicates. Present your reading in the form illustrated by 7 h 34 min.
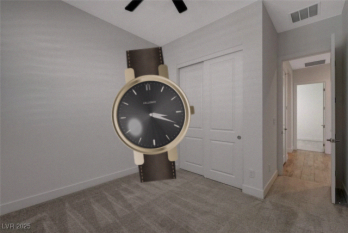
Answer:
3 h 19 min
